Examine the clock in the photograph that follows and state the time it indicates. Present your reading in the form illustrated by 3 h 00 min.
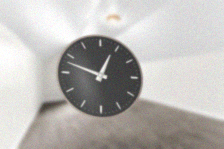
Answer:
12 h 48 min
